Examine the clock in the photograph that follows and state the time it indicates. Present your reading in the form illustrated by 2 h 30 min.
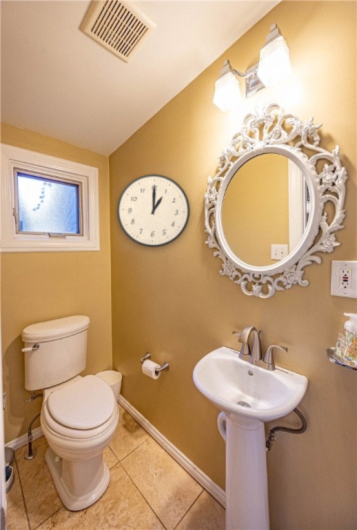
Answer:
1 h 00 min
